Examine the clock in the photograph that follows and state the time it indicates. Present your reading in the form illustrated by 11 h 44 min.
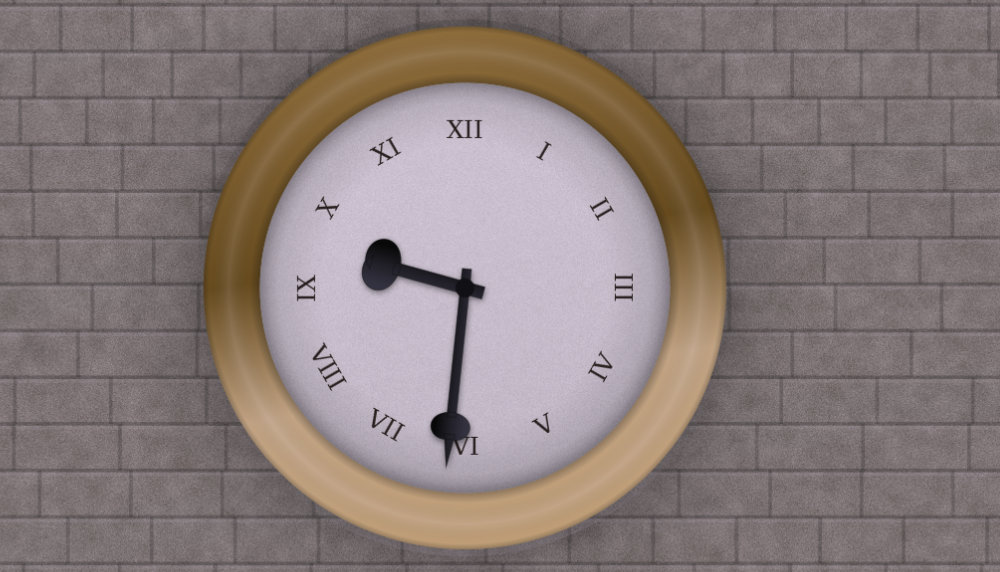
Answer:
9 h 31 min
